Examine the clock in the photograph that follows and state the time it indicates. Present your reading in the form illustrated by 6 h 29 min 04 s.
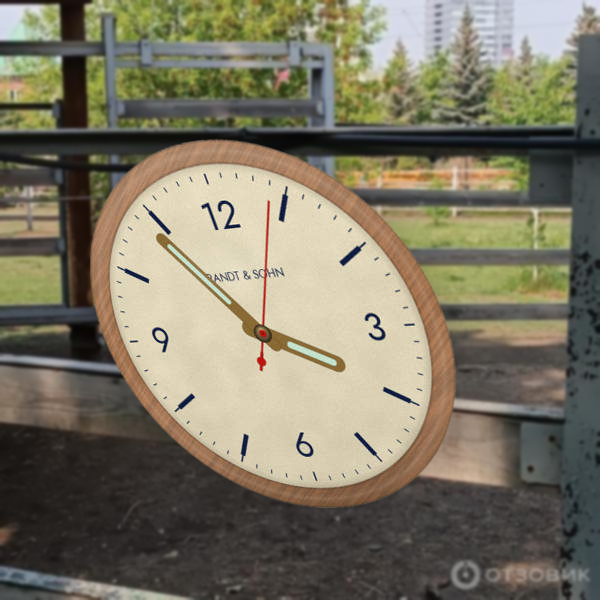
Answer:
3 h 54 min 04 s
